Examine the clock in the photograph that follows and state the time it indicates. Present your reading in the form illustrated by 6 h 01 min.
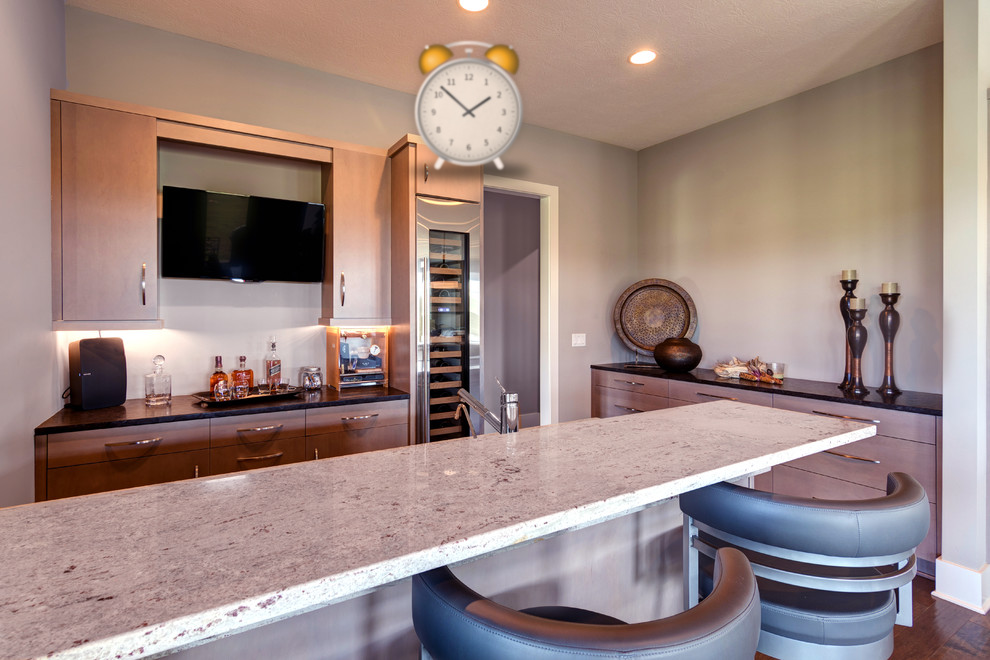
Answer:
1 h 52 min
